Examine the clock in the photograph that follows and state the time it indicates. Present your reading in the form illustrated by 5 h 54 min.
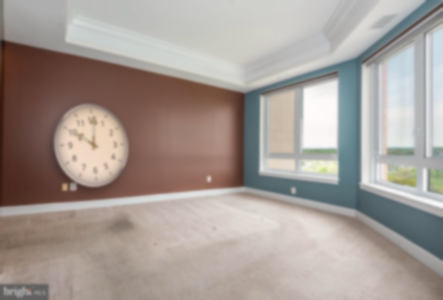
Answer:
10 h 01 min
